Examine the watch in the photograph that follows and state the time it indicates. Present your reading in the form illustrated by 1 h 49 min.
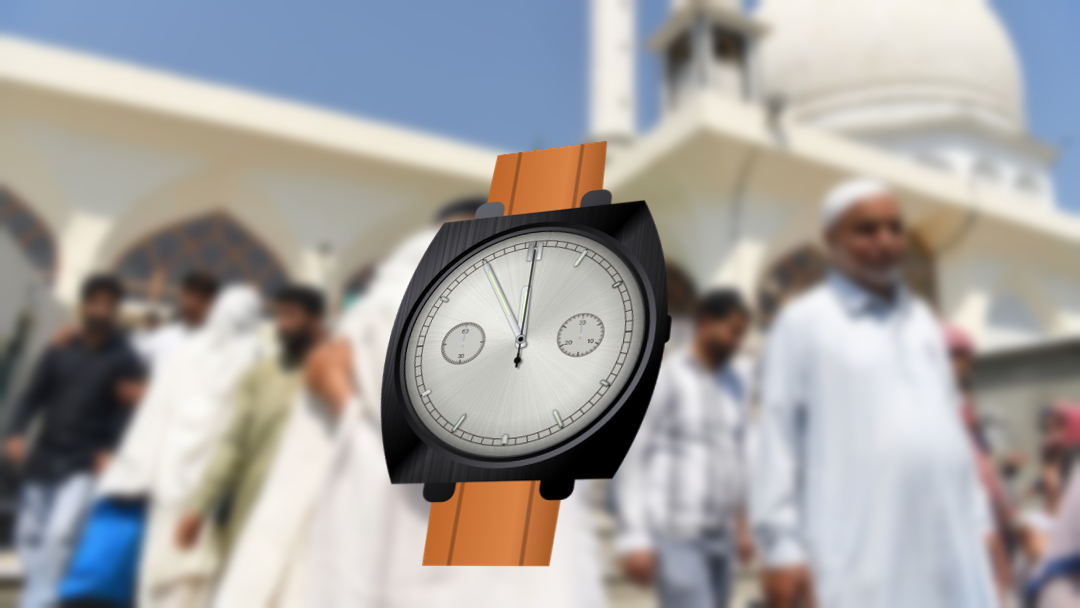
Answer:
11 h 55 min
